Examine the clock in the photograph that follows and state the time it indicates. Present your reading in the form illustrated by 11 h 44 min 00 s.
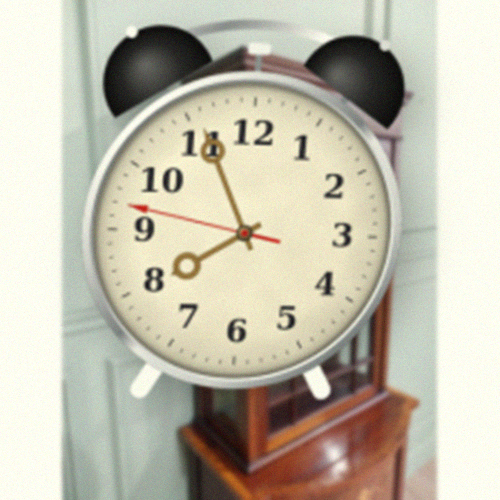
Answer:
7 h 55 min 47 s
